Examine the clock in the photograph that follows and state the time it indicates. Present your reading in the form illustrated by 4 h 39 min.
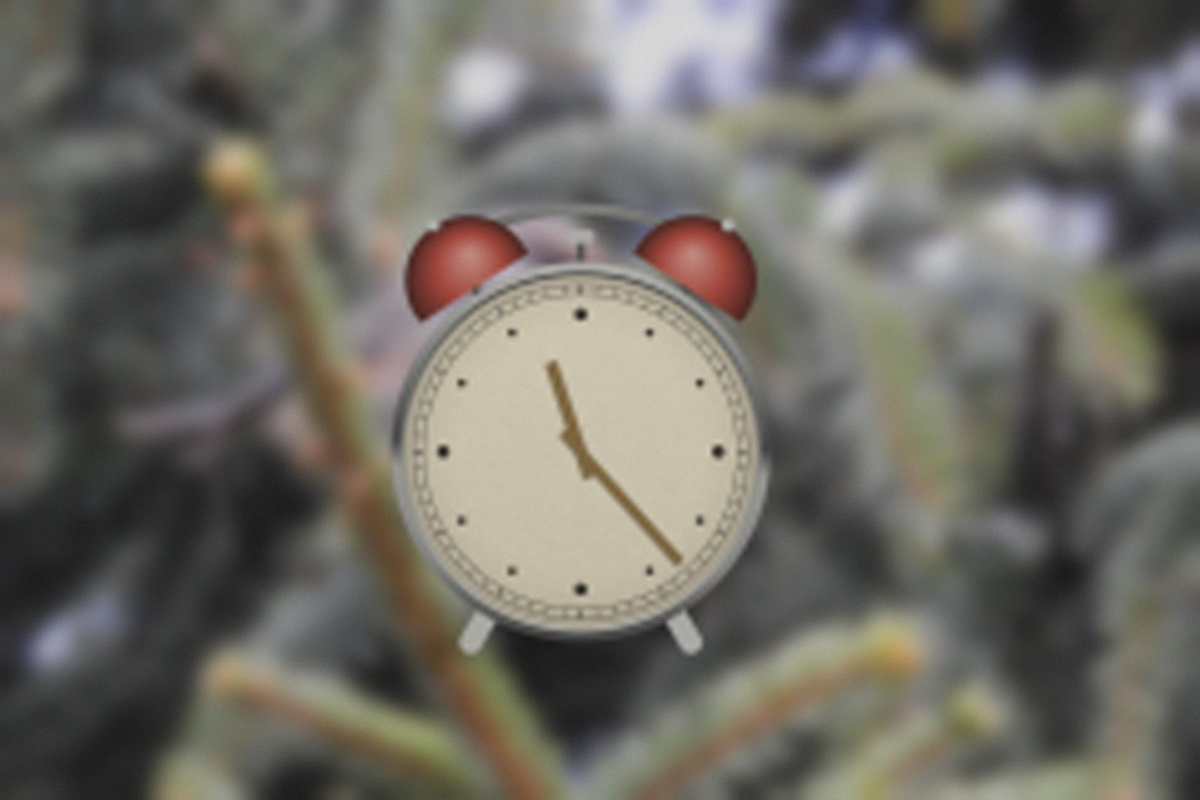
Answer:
11 h 23 min
